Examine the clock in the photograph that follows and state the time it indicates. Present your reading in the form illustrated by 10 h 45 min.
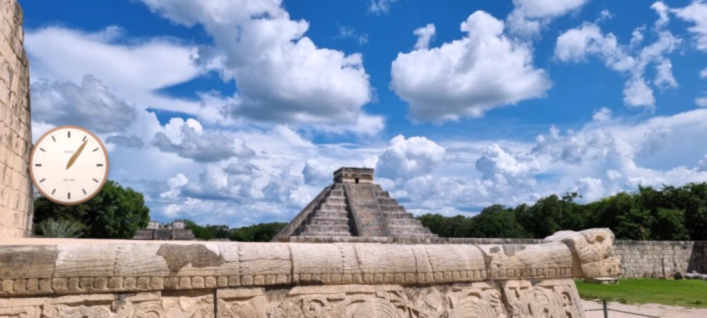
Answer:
1 h 06 min
